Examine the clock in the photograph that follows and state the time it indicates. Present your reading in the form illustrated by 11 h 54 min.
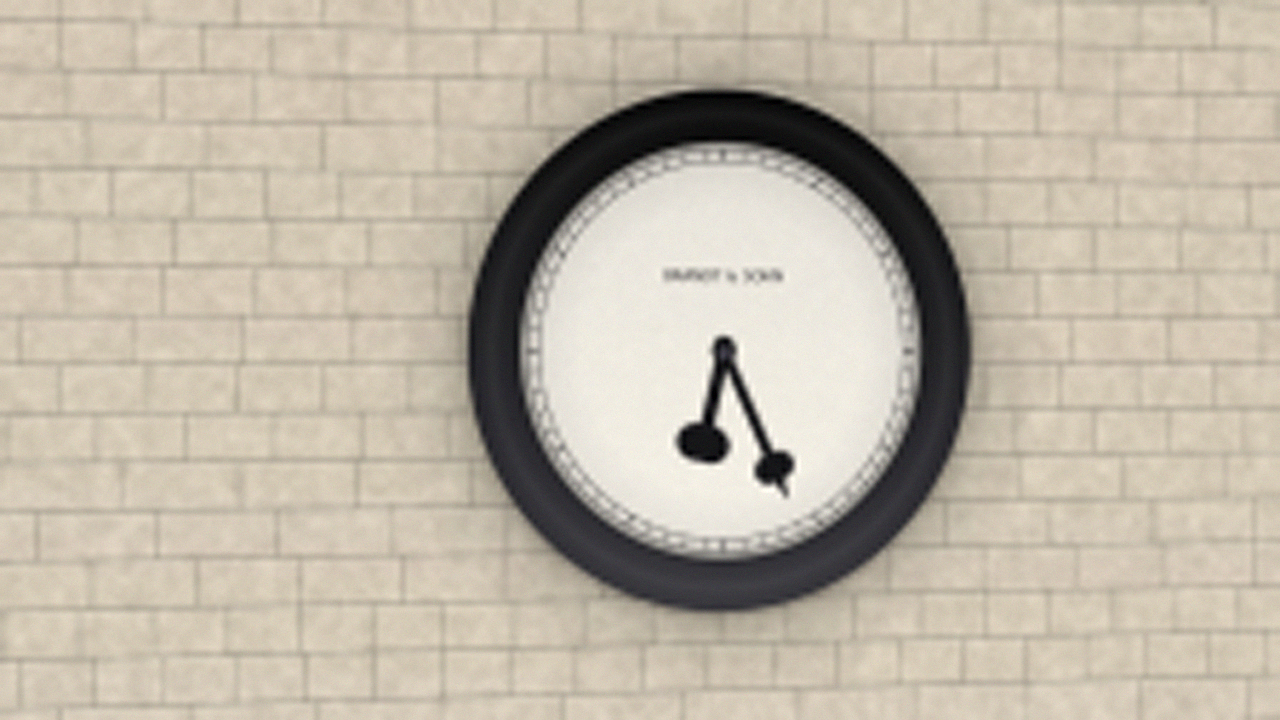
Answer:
6 h 26 min
